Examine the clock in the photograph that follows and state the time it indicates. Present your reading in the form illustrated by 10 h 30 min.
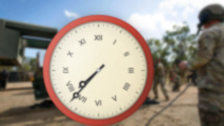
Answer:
7 h 37 min
